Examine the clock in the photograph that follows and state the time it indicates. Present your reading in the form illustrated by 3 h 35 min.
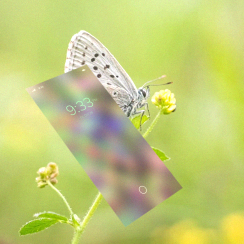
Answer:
9 h 33 min
